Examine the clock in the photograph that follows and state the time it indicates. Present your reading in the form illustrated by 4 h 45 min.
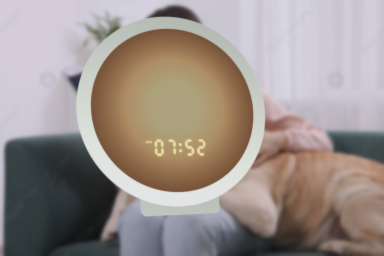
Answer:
7 h 52 min
